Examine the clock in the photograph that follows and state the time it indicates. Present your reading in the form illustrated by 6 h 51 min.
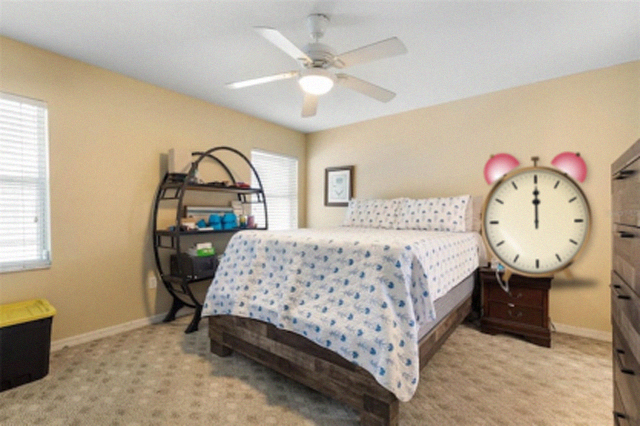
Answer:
12 h 00 min
